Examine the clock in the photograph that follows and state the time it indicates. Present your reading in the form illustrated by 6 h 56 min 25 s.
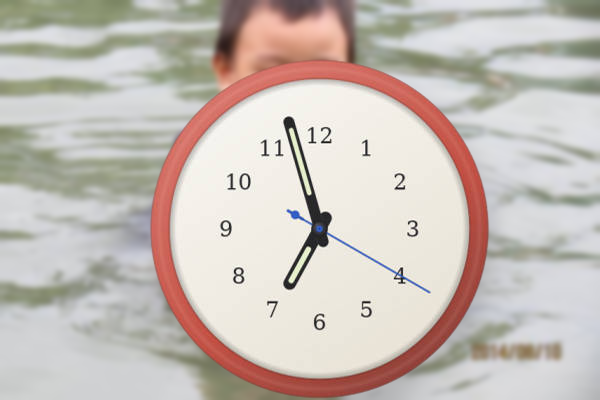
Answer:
6 h 57 min 20 s
